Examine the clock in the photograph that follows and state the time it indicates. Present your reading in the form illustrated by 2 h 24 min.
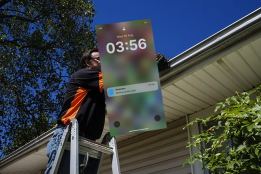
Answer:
3 h 56 min
